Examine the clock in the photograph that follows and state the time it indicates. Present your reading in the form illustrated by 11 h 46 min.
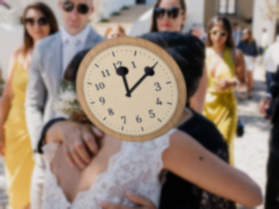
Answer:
12 h 10 min
